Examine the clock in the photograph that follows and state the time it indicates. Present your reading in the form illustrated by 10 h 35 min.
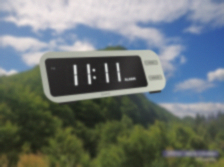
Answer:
11 h 11 min
